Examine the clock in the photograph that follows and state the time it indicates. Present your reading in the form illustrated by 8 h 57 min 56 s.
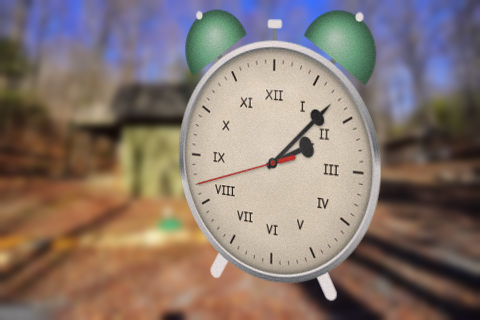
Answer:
2 h 07 min 42 s
